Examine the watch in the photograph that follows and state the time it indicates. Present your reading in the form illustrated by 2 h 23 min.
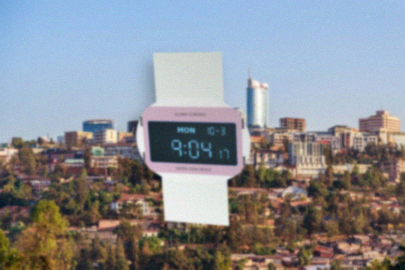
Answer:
9 h 04 min
